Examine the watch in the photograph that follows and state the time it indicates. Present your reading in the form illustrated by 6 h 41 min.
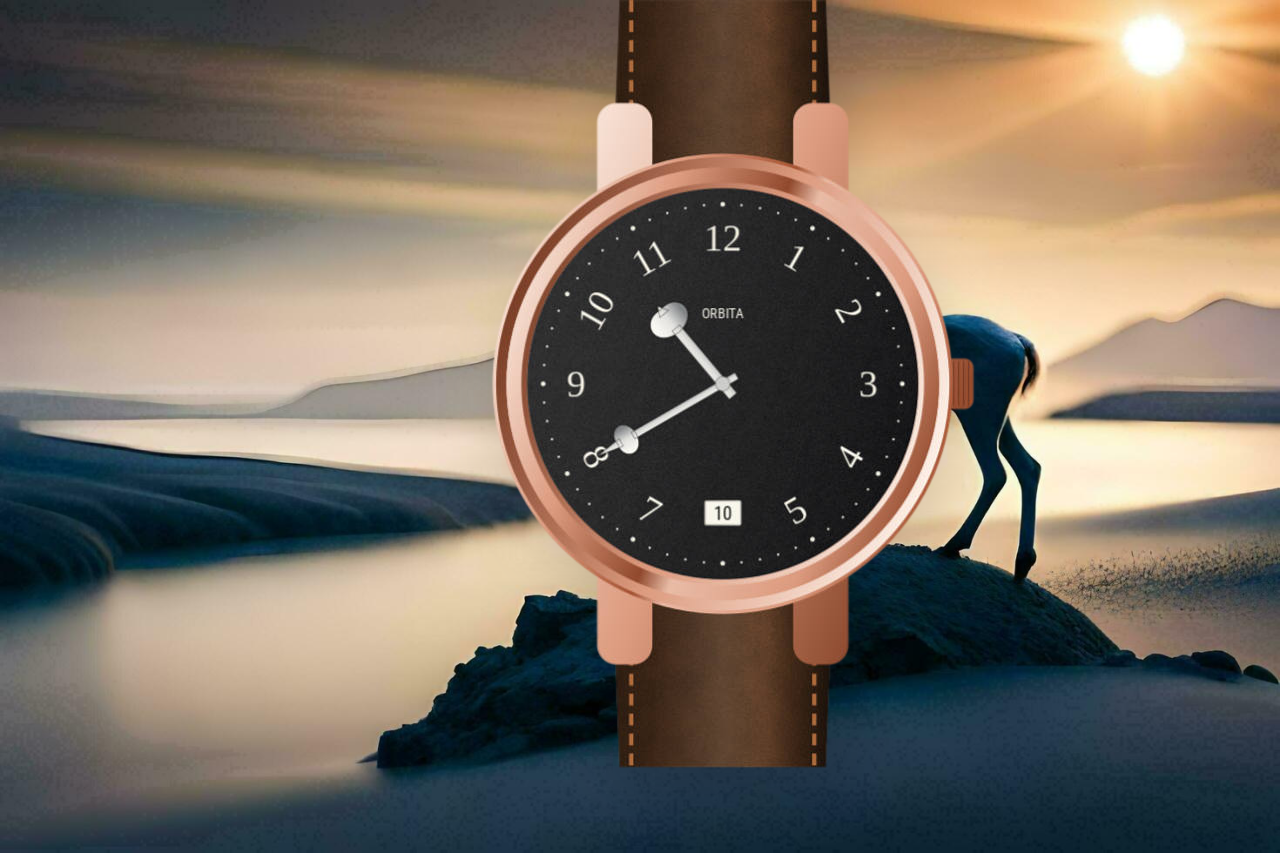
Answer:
10 h 40 min
